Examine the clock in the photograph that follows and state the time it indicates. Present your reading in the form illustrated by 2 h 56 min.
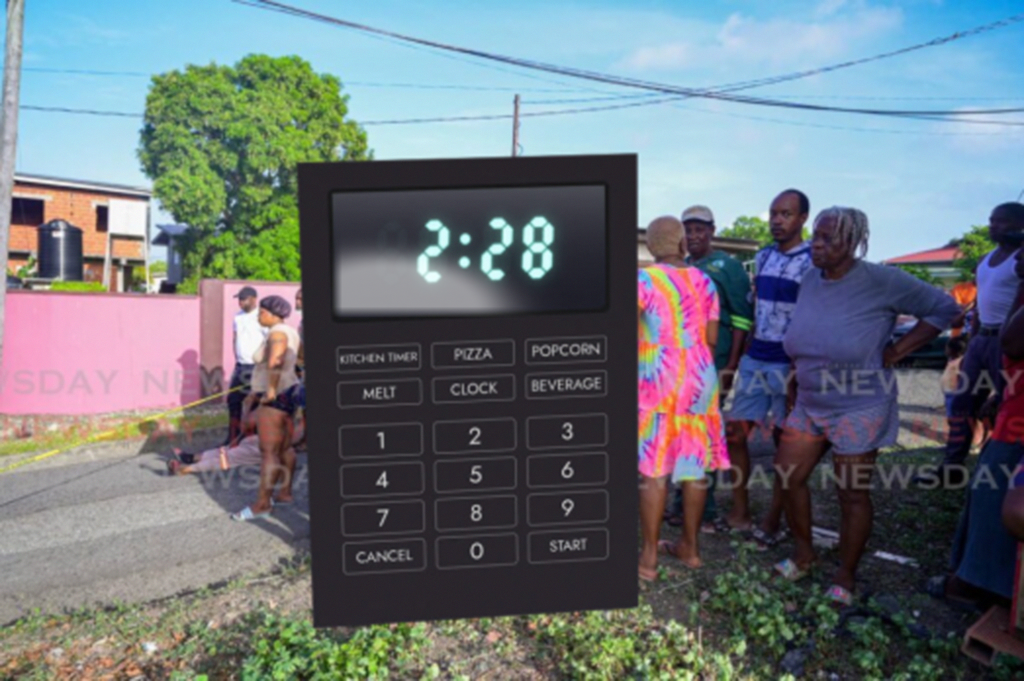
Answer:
2 h 28 min
